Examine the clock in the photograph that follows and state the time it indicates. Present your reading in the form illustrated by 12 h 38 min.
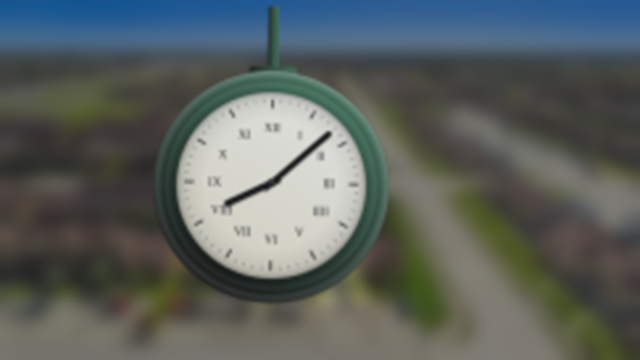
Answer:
8 h 08 min
